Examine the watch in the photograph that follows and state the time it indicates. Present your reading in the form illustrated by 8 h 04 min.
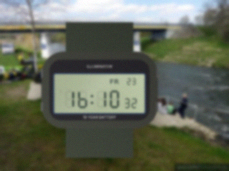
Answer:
16 h 10 min
